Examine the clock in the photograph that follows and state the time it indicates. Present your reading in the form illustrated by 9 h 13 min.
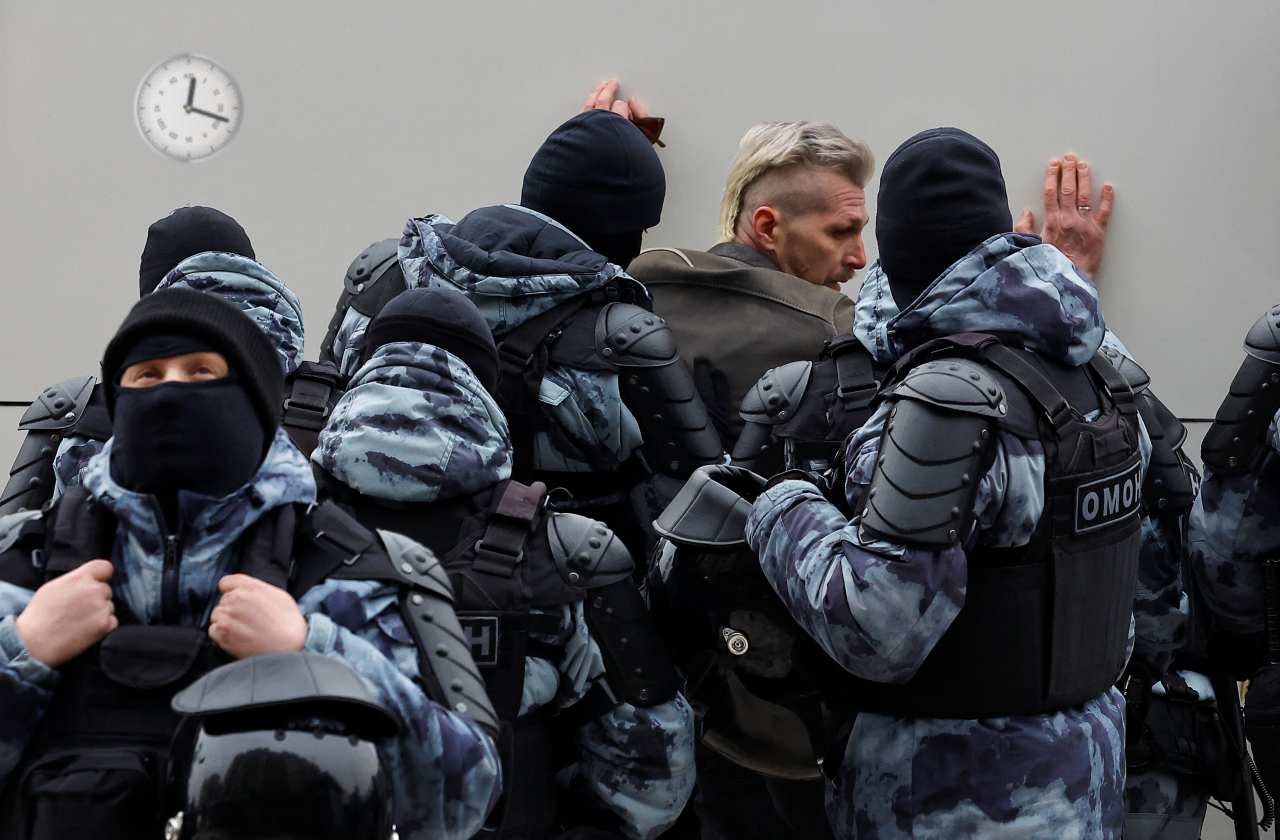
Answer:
12 h 18 min
